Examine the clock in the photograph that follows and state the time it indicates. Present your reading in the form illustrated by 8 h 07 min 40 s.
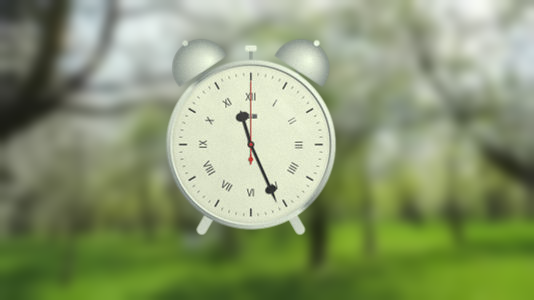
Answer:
11 h 26 min 00 s
